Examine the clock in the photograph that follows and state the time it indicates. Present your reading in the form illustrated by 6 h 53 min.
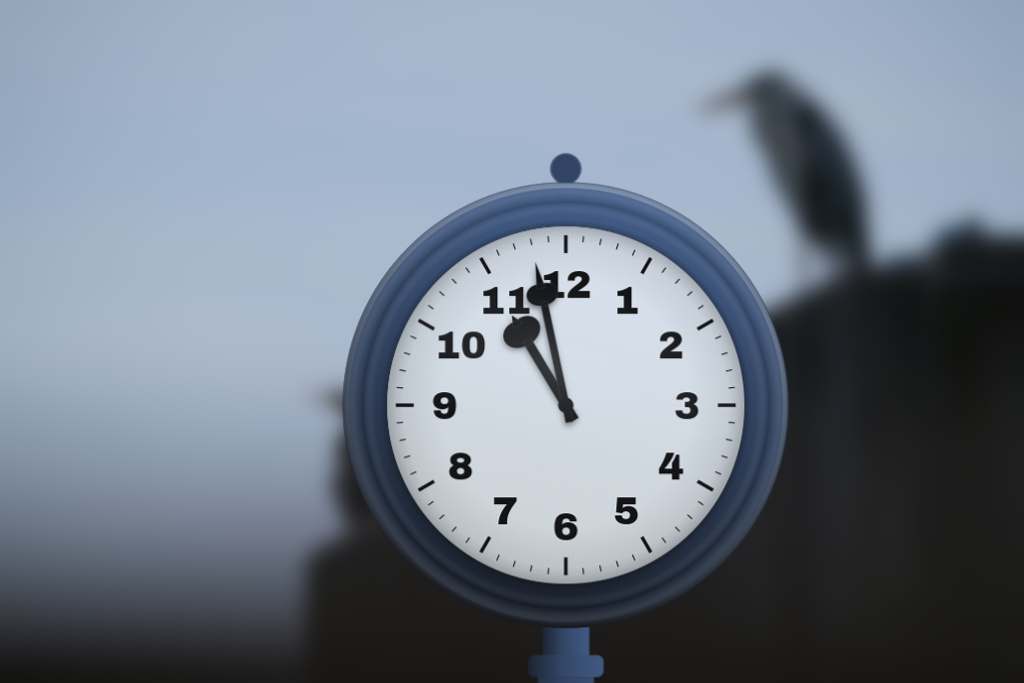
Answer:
10 h 58 min
